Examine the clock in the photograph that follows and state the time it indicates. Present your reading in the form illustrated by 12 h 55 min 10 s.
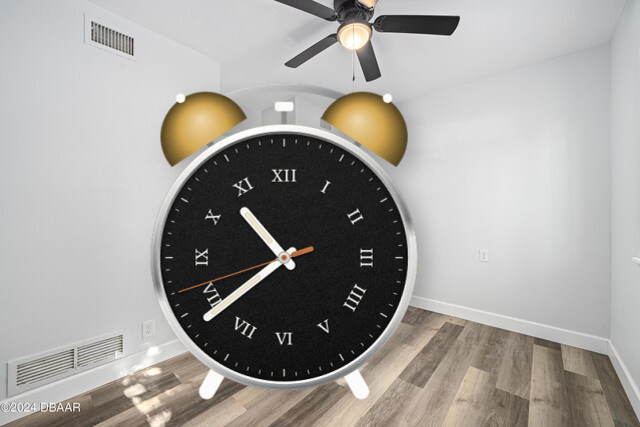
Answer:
10 h 38 min 42 s
